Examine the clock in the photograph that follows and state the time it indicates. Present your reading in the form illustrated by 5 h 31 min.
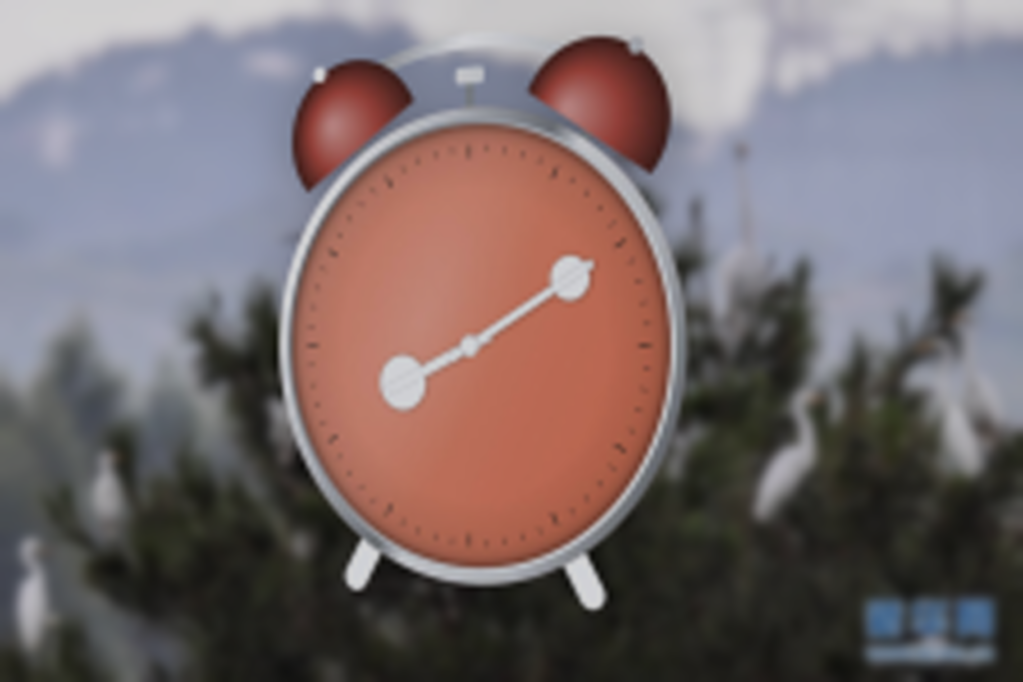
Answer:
8 h 10 min
